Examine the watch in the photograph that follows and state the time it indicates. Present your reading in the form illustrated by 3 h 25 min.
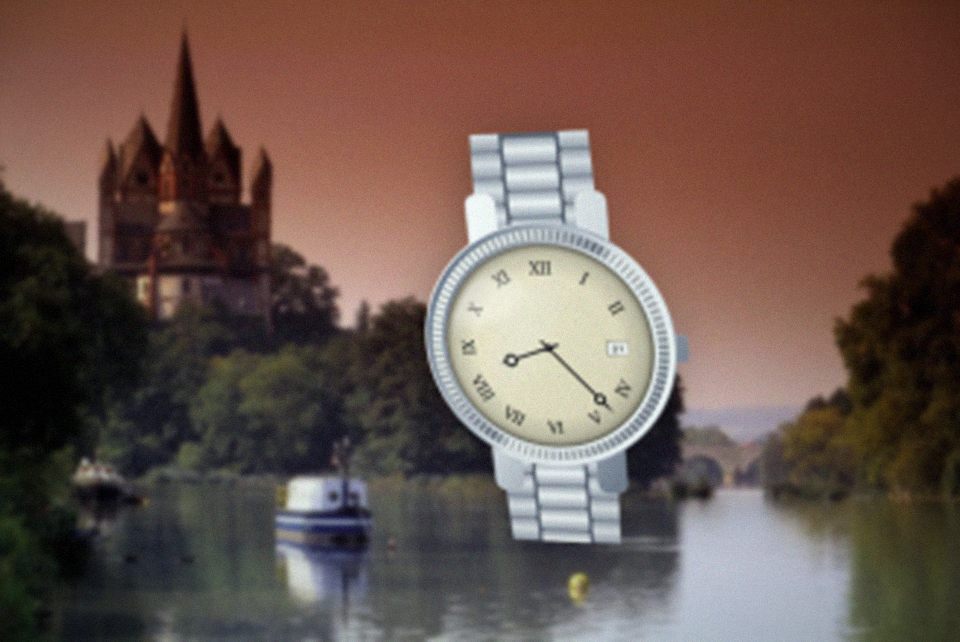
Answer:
8 h 23 min
